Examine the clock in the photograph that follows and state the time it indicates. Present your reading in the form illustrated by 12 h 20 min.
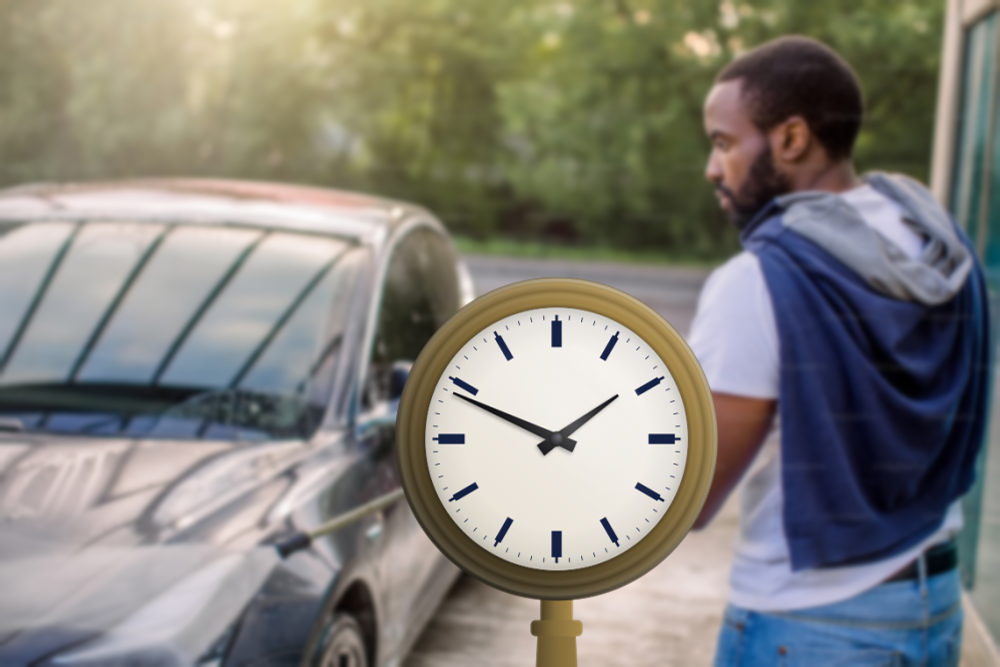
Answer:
1 h 49 min
